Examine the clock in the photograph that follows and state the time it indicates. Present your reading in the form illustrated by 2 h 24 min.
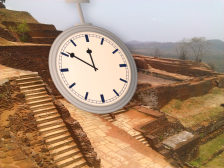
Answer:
11 h 51 min
